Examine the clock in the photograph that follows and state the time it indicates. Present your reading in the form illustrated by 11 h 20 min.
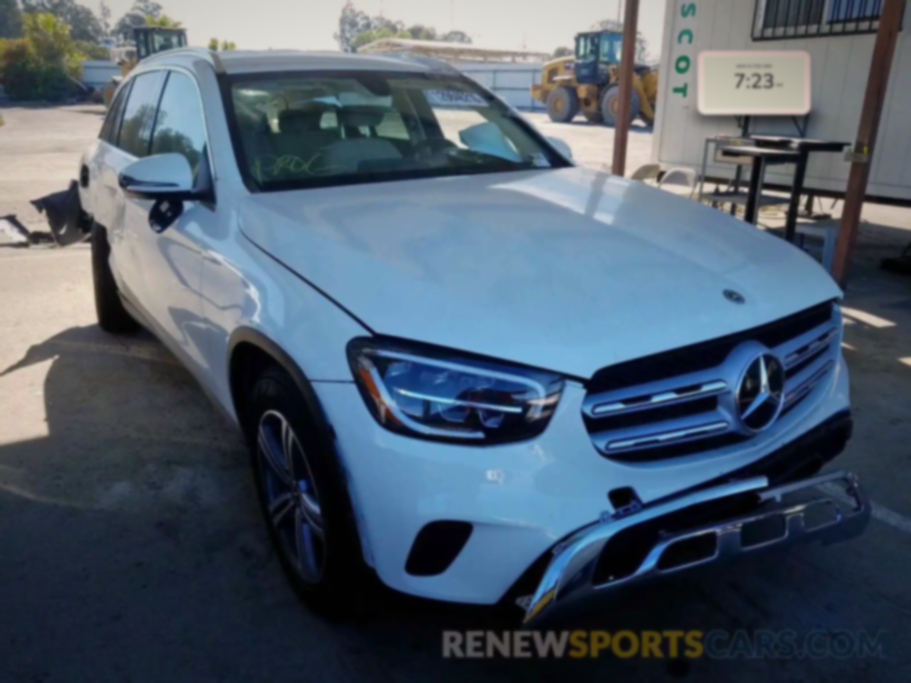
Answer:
7 h 23 min
